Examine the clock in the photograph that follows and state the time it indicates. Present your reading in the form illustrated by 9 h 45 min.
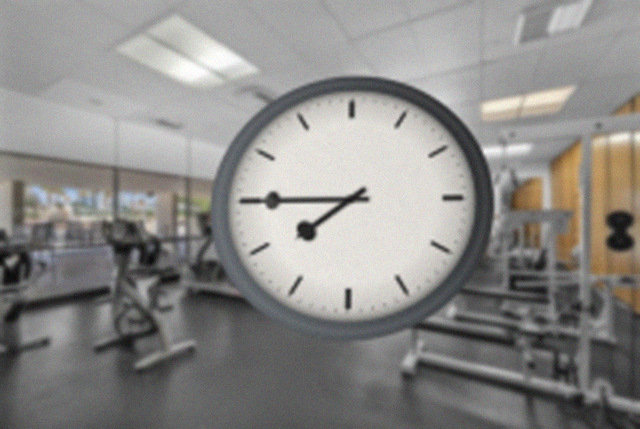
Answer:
7 h 45 min
